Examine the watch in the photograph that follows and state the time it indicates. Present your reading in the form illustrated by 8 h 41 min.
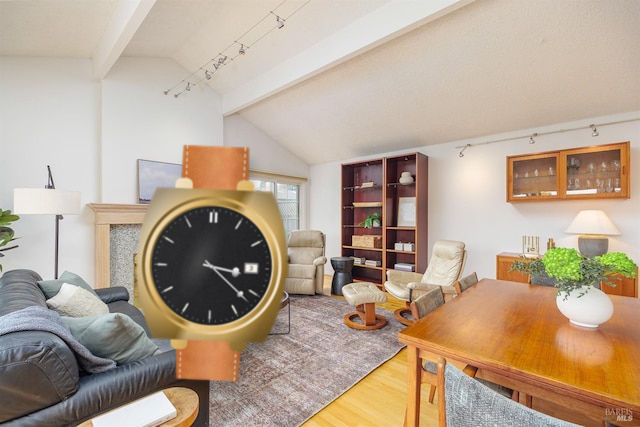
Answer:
3 h 22 min
